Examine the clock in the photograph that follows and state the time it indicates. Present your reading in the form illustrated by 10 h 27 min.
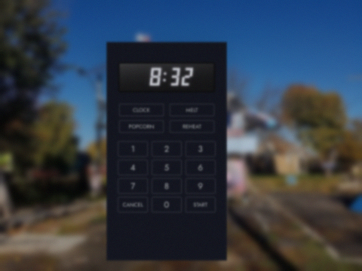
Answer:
8 h 32 min
